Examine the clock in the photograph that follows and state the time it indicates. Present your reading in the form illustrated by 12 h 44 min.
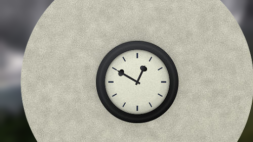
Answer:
12 h 50 min
